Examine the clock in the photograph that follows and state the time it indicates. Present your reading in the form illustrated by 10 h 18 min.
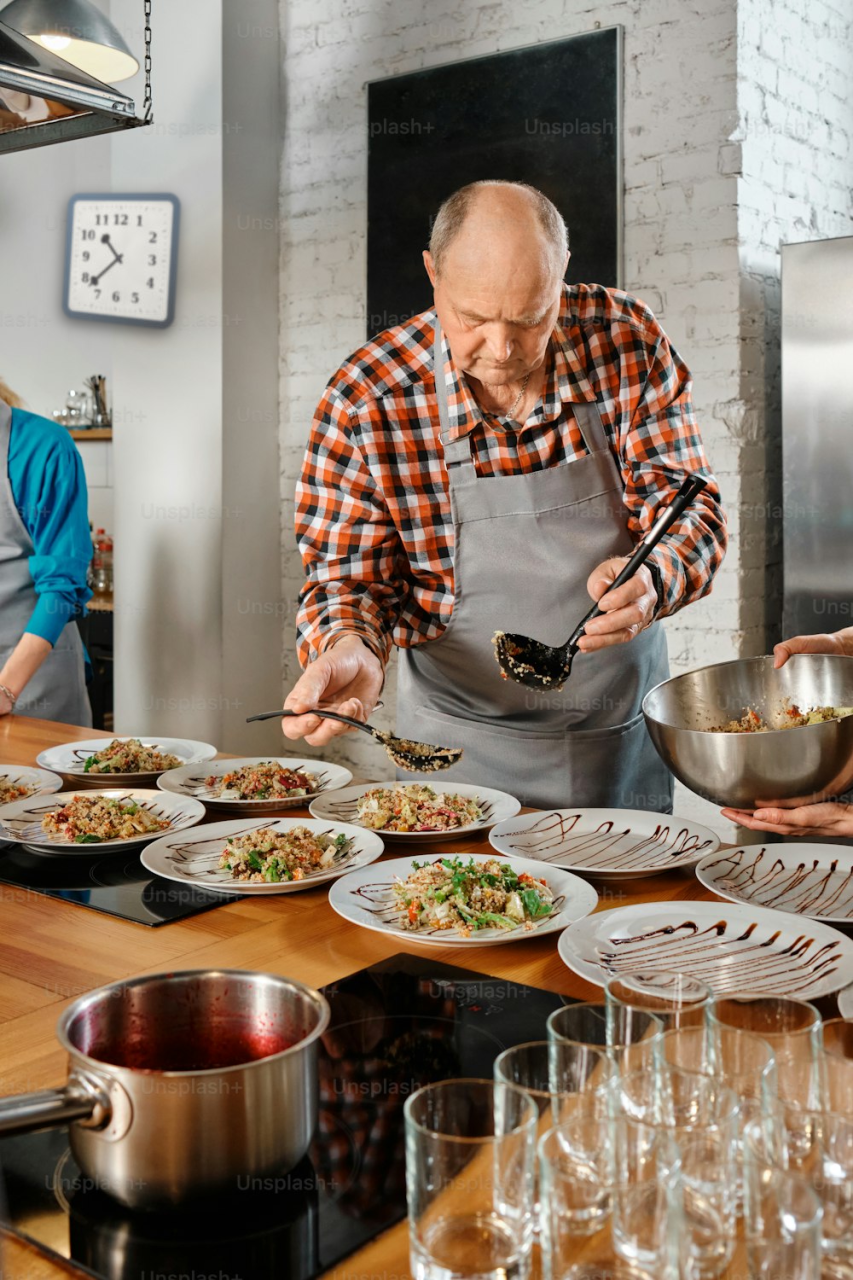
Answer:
10 h 38 min
